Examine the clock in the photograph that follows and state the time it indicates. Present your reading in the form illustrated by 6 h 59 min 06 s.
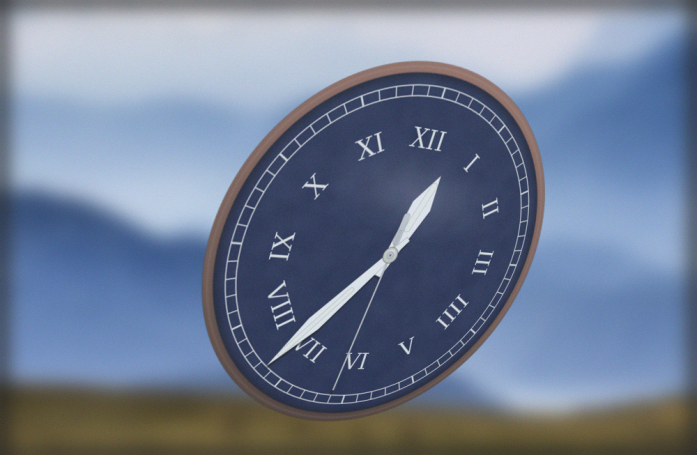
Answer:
12 h 36 min 31 s
